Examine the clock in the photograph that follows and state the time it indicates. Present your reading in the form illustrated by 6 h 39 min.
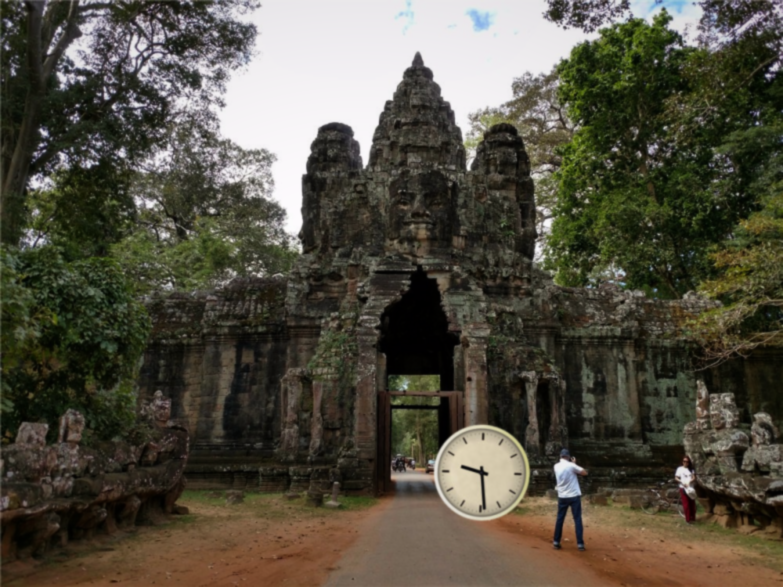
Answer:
9 h 29 min
